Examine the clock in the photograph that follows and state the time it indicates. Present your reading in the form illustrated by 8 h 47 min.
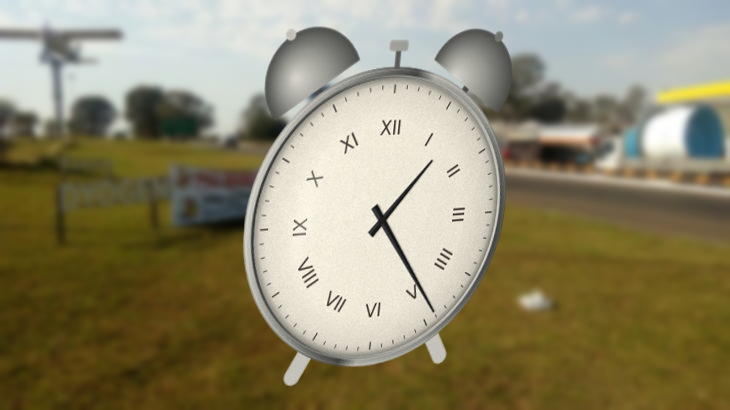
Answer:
1 h 24 min
